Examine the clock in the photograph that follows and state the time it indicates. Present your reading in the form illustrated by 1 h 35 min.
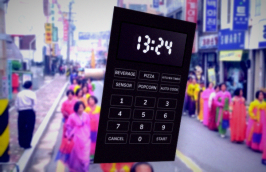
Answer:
13 h 24 min
